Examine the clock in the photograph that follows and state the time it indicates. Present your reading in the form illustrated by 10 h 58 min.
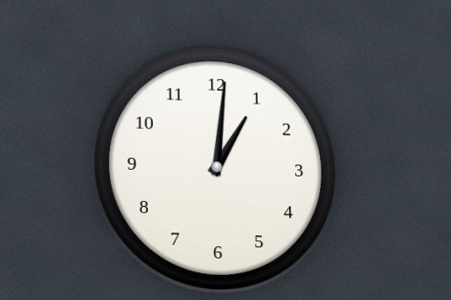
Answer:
1 h 01 min
